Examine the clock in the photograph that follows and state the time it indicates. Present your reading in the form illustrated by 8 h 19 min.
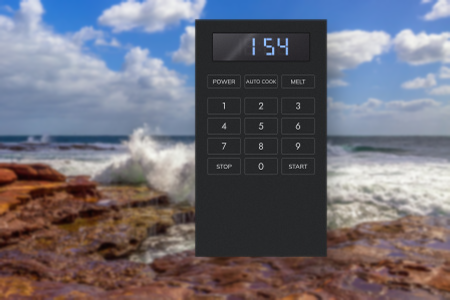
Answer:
1 h 54 min
